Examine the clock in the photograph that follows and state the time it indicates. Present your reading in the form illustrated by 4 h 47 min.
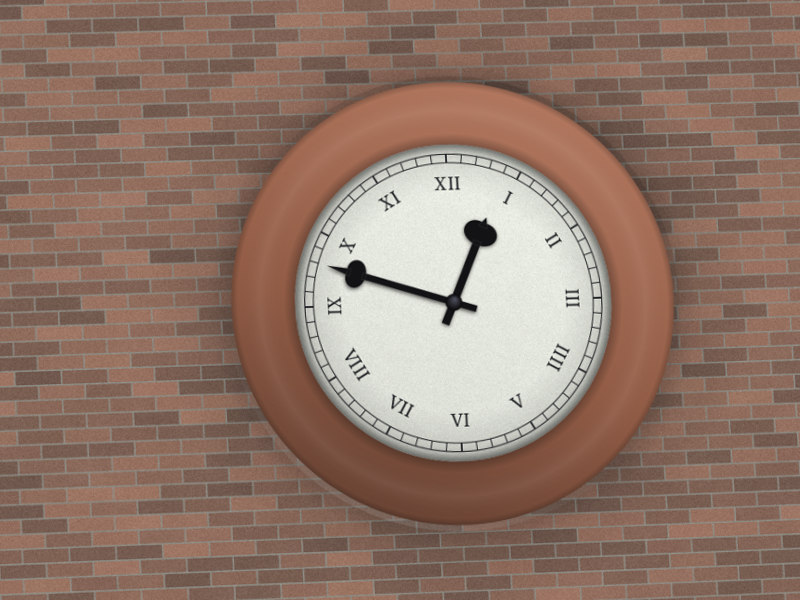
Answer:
12 h 48 min
